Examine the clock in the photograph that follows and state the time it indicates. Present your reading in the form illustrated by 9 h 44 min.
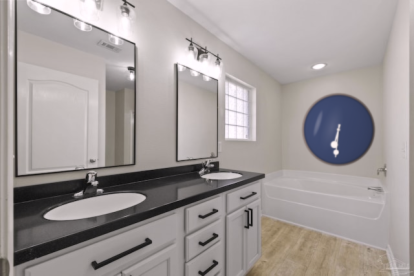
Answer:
6 h 31 min
